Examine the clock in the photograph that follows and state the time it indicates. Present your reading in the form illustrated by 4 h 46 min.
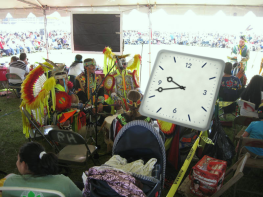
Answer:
9 h 42 min
